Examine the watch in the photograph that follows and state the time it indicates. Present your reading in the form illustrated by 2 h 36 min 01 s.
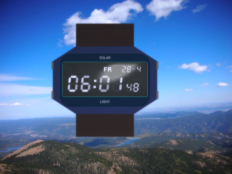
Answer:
6 h 01 min 48 s
